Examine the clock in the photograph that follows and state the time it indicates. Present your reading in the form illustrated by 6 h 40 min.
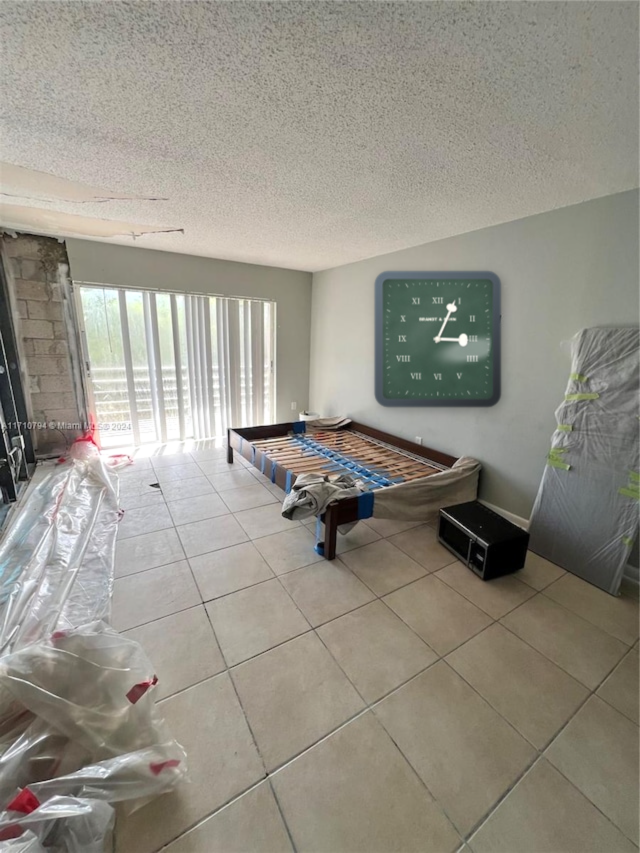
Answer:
3 h 04 min
